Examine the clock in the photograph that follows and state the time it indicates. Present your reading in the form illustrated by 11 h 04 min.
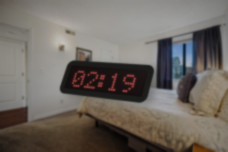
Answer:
2 h 19 min
